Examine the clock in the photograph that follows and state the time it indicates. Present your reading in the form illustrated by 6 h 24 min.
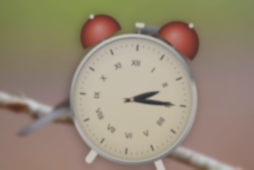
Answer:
2 h 15 min
